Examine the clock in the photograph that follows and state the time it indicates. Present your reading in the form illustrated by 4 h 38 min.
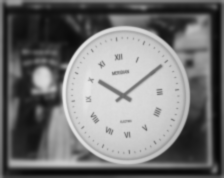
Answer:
10 h 10 min
